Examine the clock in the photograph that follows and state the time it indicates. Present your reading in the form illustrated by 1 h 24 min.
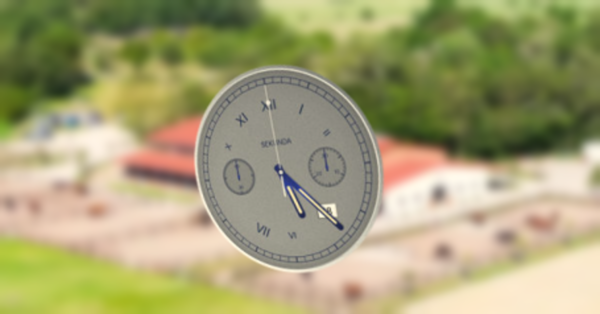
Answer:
5 h 23 min
